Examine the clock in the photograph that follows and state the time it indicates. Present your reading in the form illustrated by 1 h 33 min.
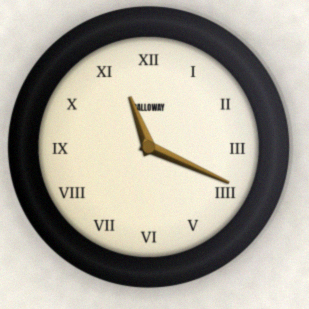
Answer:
11 h 19 min
